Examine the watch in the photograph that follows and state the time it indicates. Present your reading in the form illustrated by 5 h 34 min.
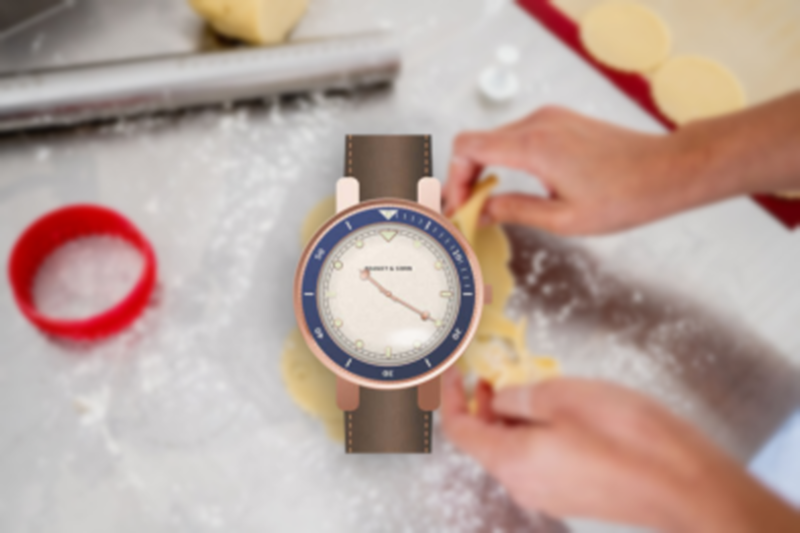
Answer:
10 h 20 min
